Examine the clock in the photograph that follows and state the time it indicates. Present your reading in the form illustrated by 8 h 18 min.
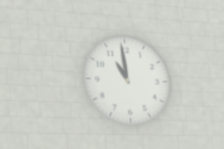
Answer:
10 h 59 min
